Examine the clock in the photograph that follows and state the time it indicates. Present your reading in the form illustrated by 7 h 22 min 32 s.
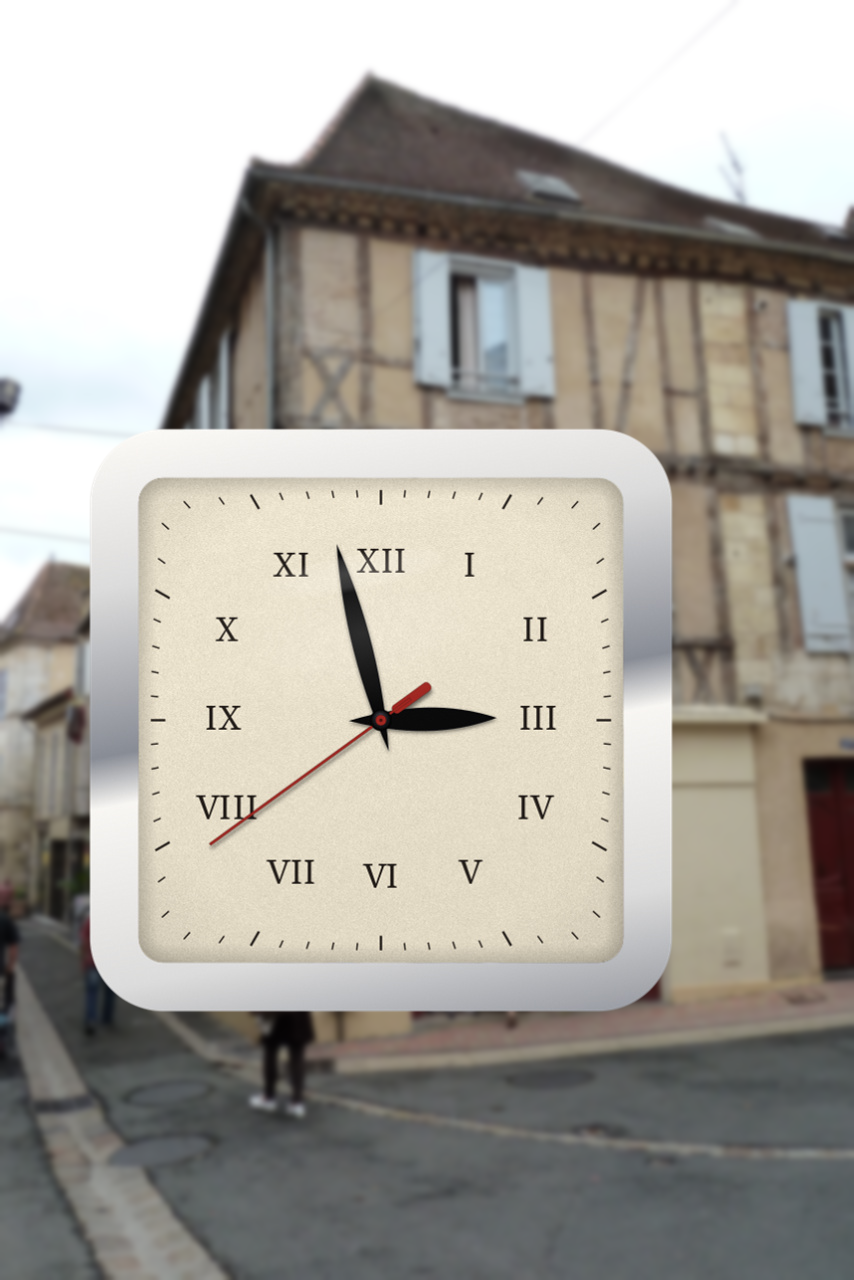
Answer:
2 h 57 min 39 s
